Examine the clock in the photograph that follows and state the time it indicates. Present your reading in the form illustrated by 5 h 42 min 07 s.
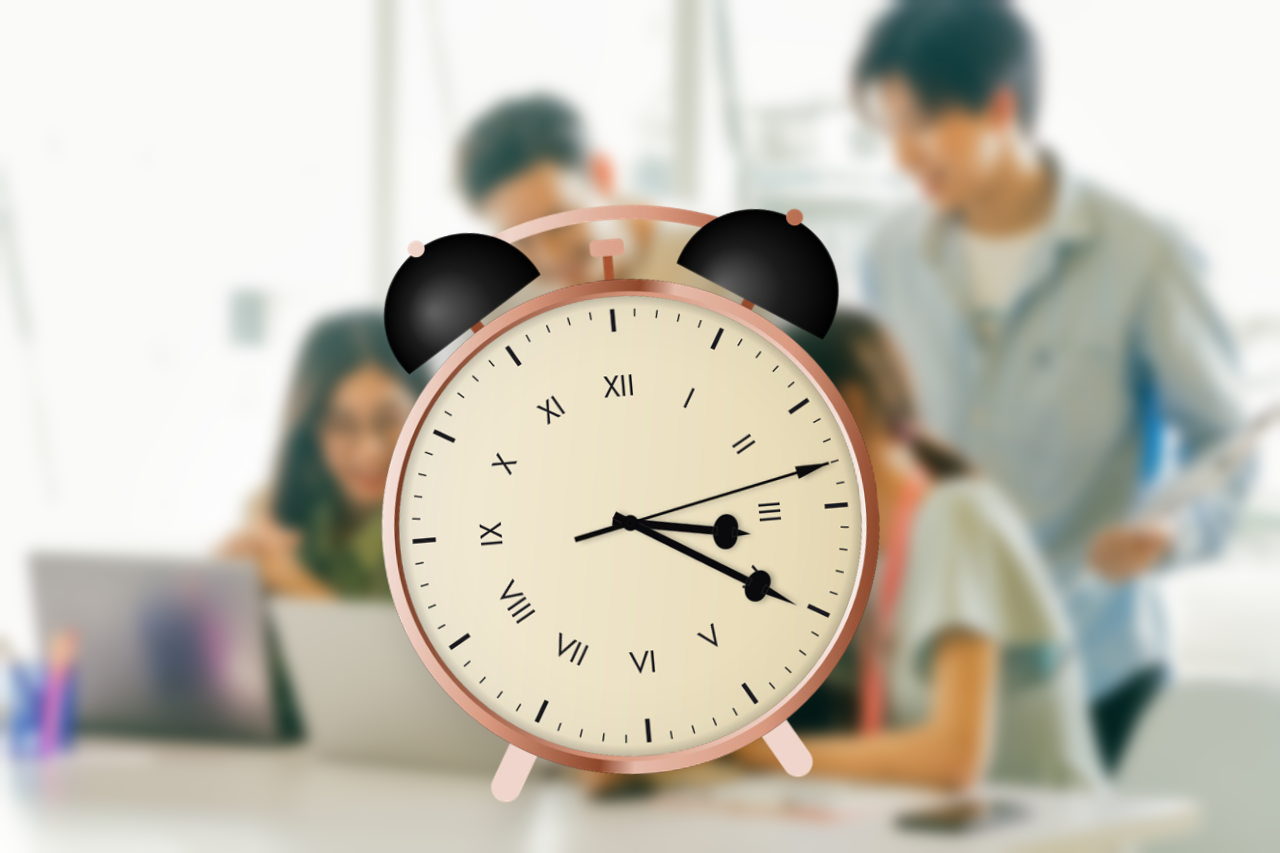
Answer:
3 h 20 min 13 s
